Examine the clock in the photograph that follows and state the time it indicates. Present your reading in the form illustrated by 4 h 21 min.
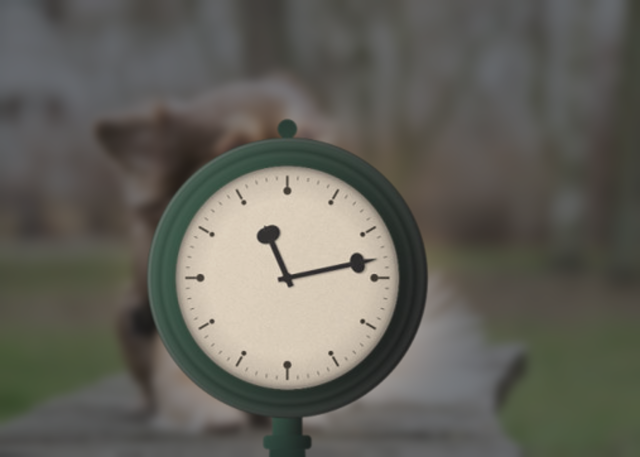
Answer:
11 h 13 min
